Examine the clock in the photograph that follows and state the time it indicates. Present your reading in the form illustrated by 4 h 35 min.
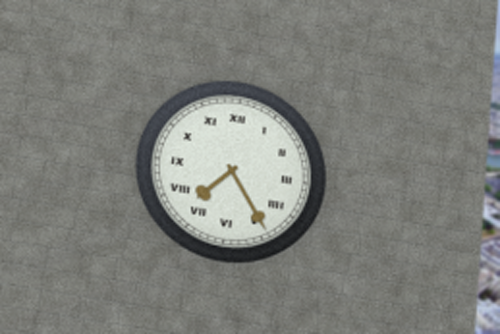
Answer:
7 h 24 min
